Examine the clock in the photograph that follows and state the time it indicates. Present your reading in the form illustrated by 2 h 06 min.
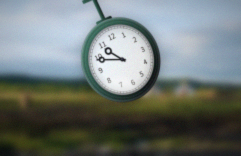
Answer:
10 h 49 min
